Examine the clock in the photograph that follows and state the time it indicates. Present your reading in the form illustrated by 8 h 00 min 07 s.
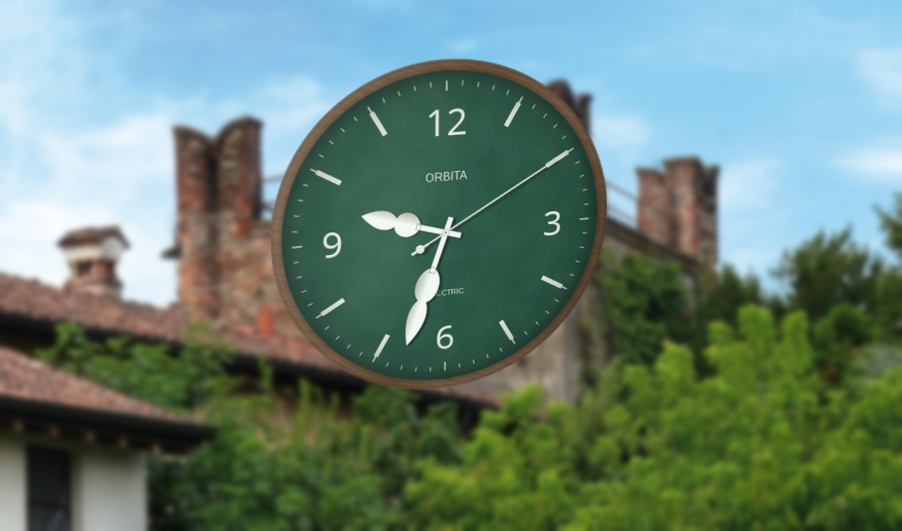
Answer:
9 h 33 min 10 s
